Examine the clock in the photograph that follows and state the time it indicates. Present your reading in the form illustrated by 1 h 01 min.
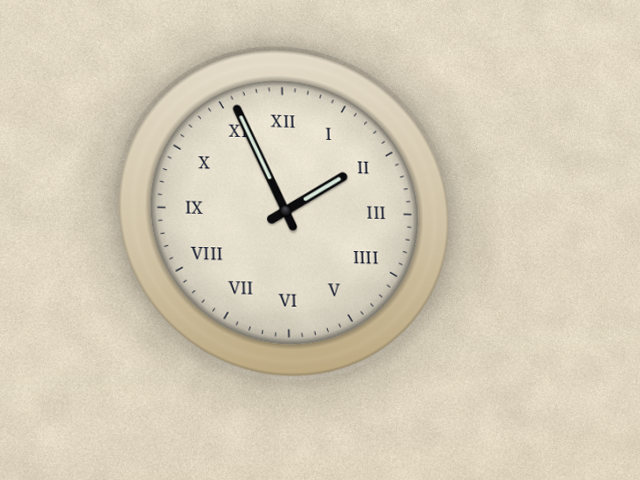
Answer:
1 h 56 min
